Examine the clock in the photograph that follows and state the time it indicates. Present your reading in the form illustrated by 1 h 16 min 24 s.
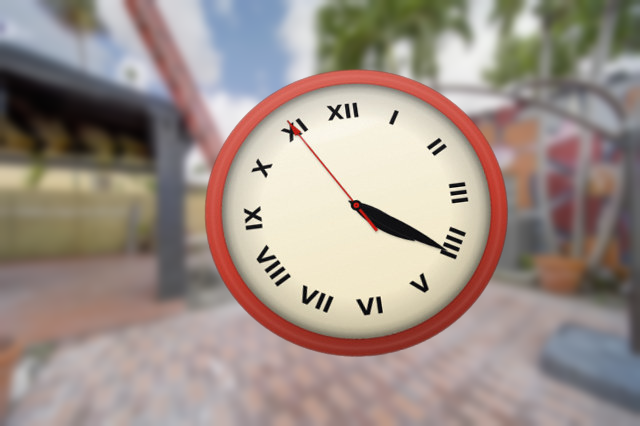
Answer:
4 h 20 min 55 s
